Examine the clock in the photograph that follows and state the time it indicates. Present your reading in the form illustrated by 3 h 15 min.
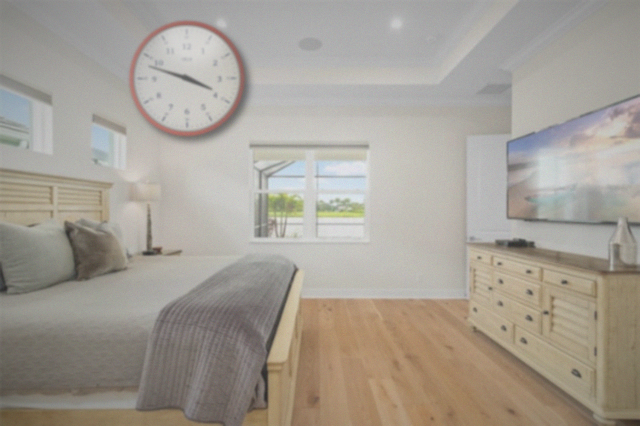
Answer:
3 h 48 min
